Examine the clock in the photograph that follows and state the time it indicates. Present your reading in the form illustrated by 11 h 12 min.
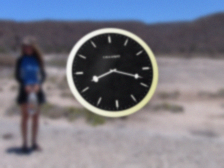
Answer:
8 h 18 min
